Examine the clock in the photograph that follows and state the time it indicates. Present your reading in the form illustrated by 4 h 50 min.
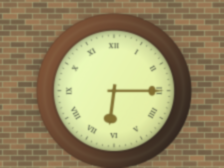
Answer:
6 h 15 min
